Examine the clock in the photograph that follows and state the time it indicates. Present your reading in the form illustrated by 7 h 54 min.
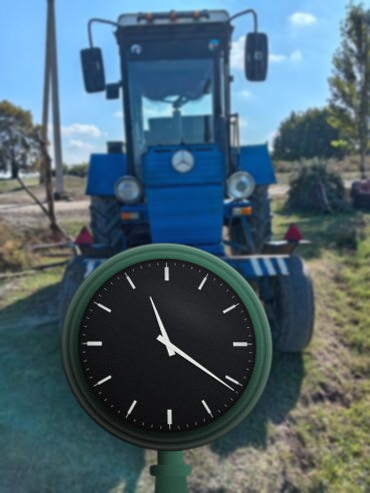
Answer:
11 h 21 min
